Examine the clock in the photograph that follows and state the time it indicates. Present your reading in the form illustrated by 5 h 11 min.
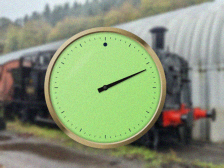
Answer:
2 h 11 min
